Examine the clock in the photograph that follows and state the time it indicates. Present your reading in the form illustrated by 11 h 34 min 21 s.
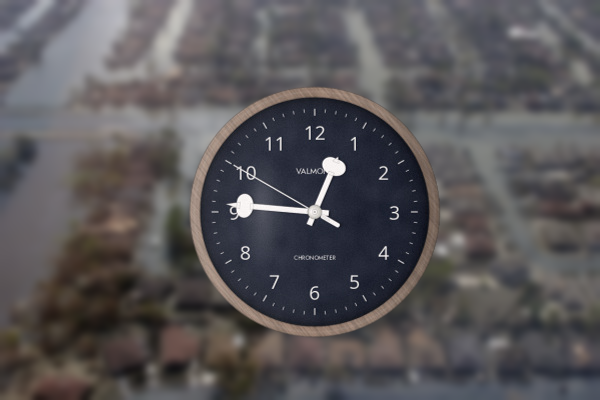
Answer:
12 h 45 min 50 s
